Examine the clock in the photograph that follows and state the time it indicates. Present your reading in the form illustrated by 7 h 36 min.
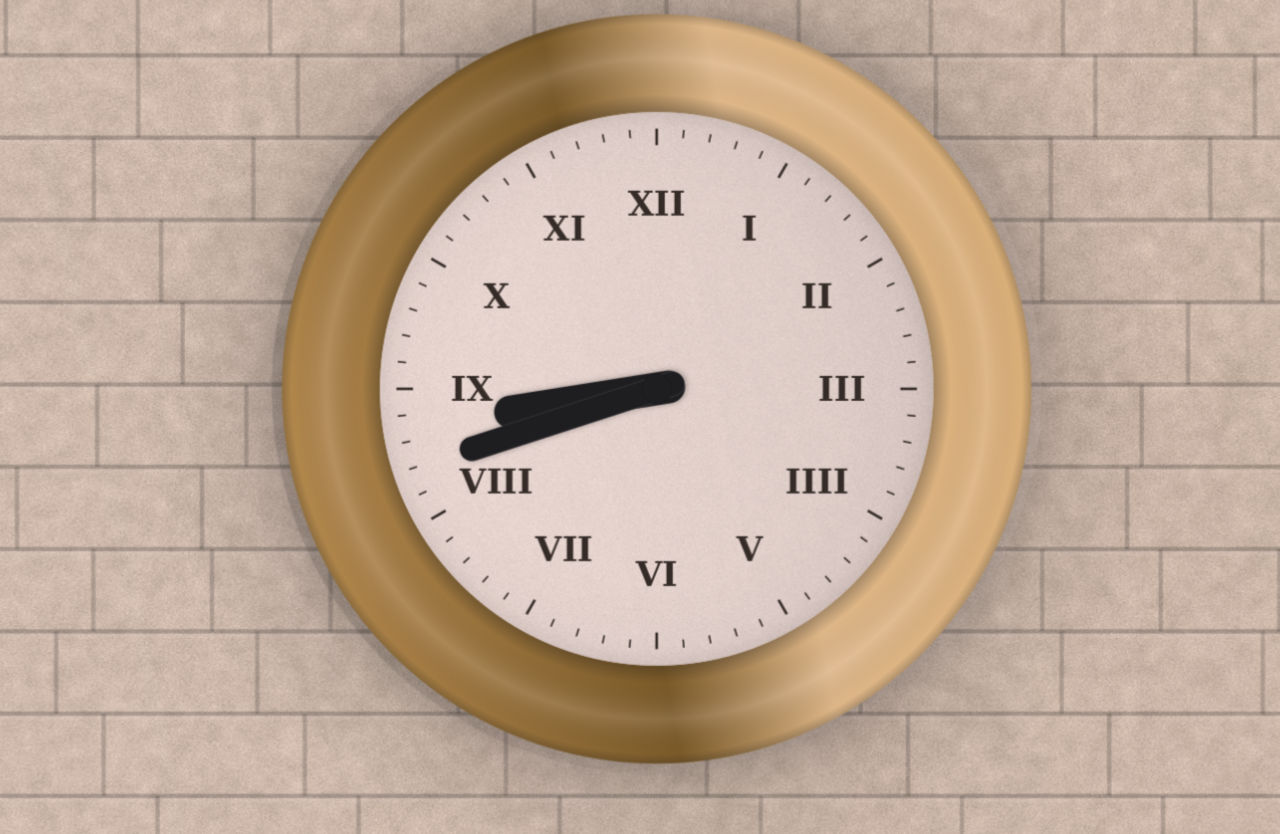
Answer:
8 h 42 min
